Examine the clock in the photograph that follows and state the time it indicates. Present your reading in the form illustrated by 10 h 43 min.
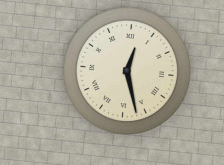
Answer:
12 h 27 min
